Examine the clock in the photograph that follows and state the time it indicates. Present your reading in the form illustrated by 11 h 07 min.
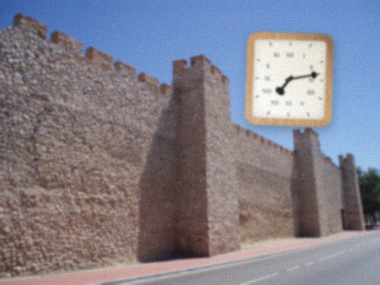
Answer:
7 h 13 min
